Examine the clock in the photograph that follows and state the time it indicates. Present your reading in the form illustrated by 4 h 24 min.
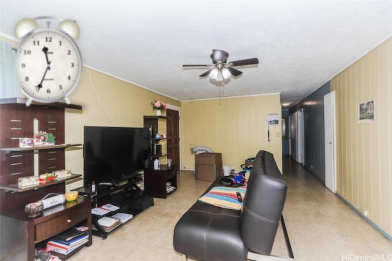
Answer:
11 h 34 min
